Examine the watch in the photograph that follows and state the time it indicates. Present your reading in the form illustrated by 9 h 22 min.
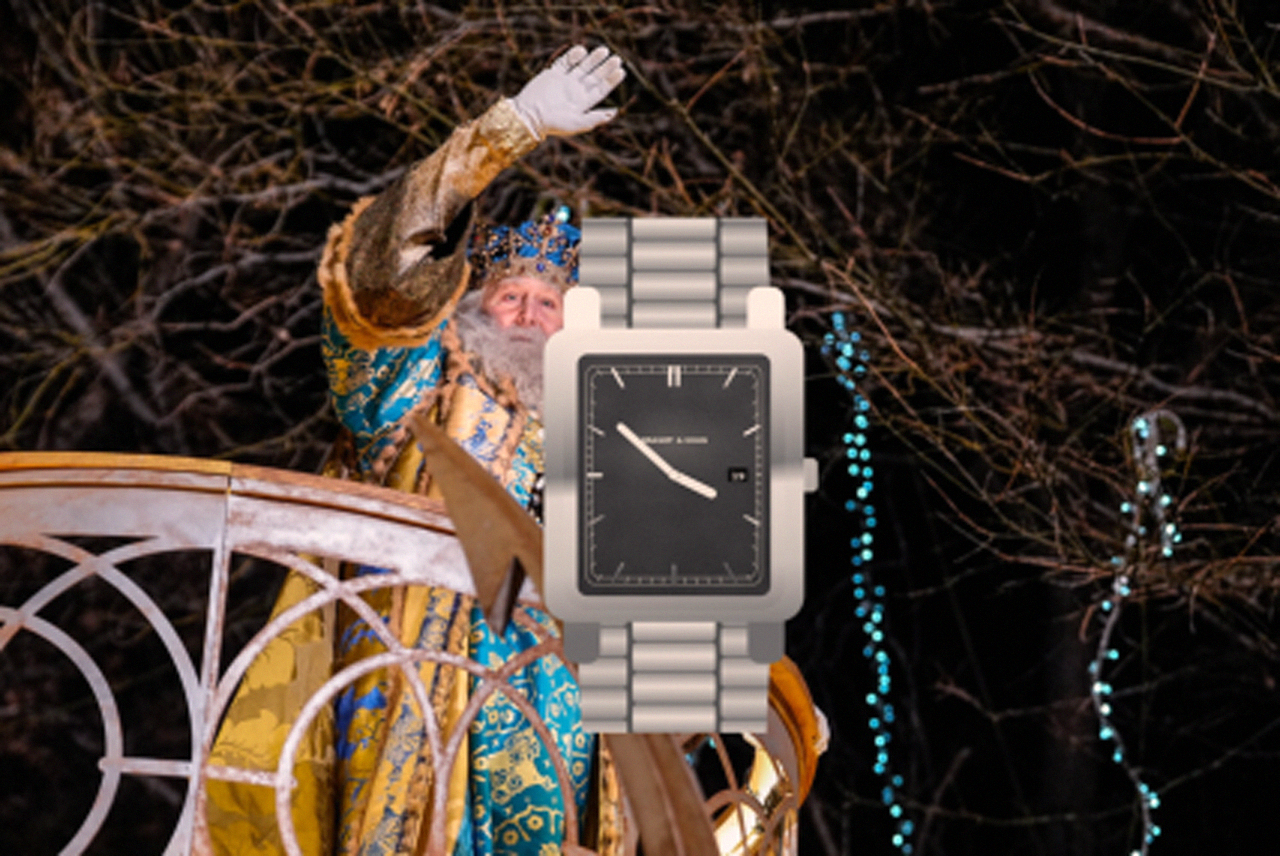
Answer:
3 h 52 min
